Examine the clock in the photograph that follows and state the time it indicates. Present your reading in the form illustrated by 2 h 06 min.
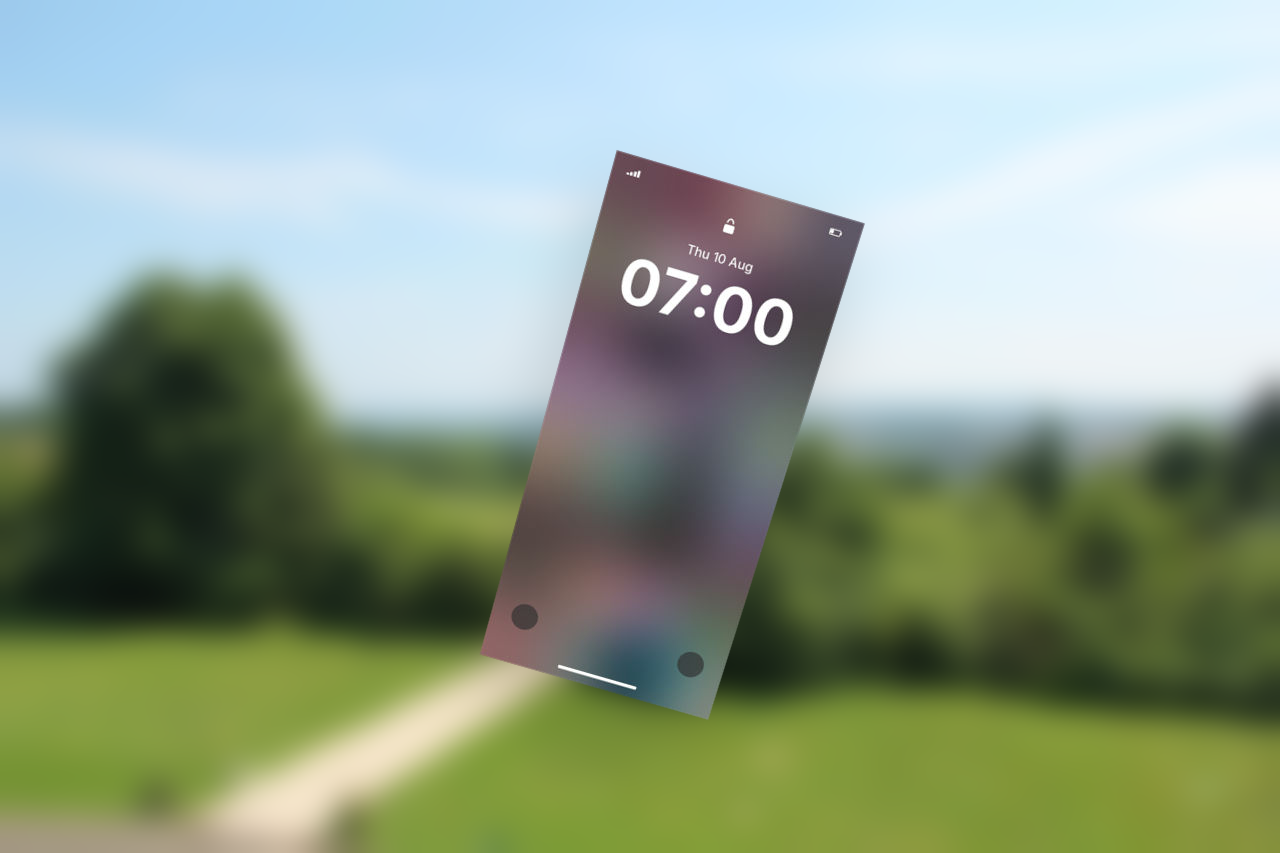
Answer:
7 h 00 min
